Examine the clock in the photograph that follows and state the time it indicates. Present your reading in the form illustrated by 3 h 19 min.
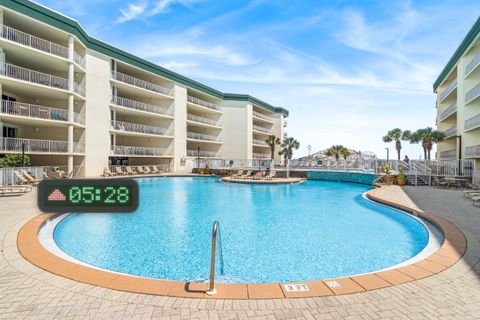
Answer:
5 h 28 min
